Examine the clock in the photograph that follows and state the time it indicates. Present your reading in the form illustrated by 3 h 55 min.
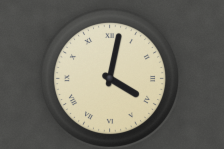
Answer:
4 h 02 min
